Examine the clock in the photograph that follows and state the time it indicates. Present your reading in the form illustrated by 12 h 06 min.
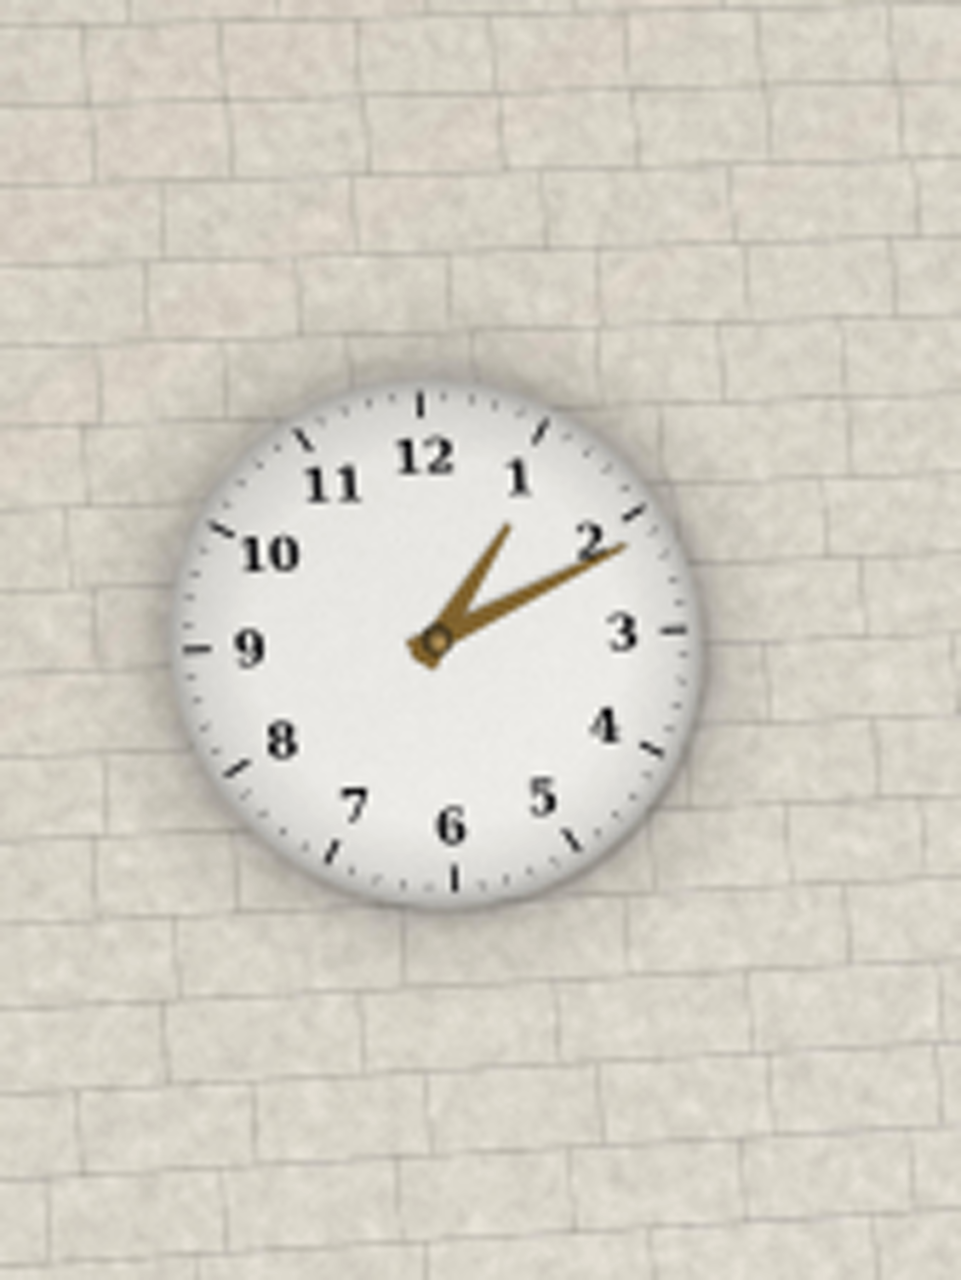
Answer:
1 h 11 min
